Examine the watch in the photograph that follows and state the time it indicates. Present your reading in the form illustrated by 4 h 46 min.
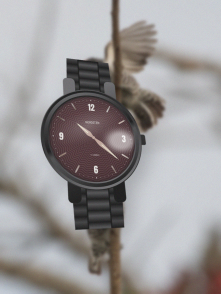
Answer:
10 h 22 min
